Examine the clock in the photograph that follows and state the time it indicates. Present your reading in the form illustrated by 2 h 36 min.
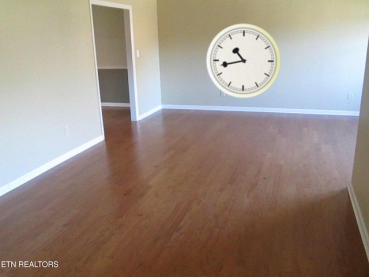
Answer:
10 h 43 min
